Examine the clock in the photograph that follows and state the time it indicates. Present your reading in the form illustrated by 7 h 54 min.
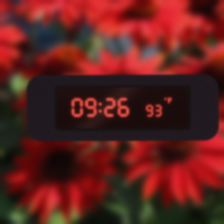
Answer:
9 h 26 min
